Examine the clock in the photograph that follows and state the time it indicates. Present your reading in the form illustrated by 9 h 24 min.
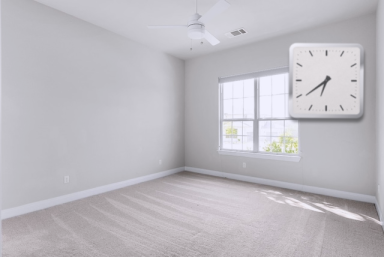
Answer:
6 h 39 min
